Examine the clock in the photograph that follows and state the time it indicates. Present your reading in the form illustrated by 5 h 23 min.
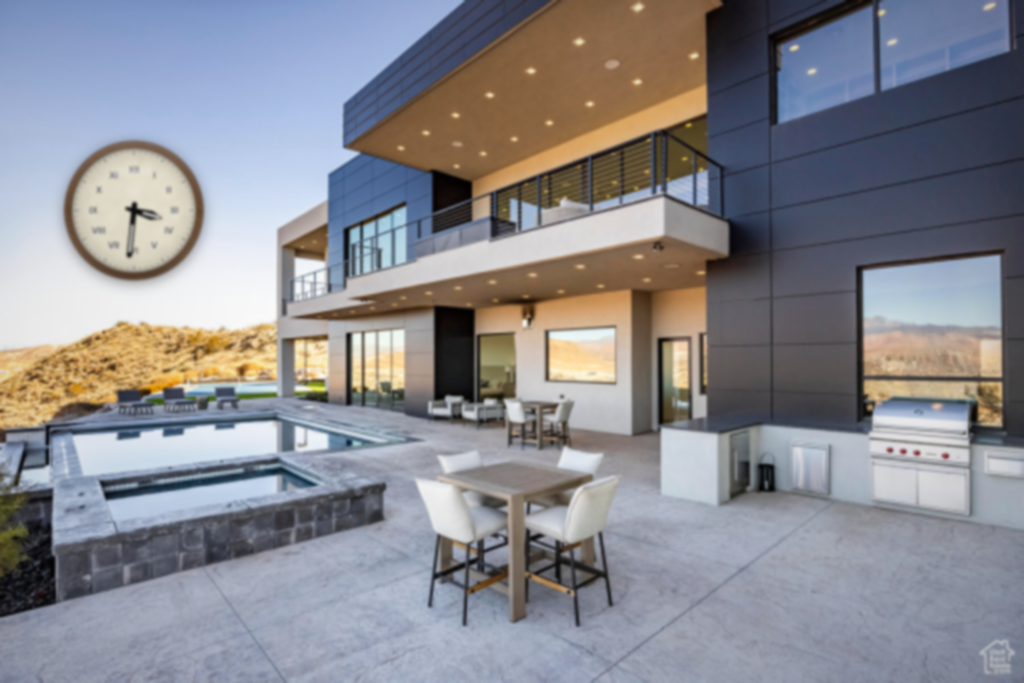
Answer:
3 h 31 min
